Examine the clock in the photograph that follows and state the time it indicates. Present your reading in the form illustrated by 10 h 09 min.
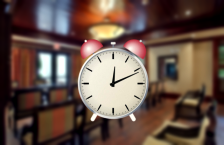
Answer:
12 h 11 min
